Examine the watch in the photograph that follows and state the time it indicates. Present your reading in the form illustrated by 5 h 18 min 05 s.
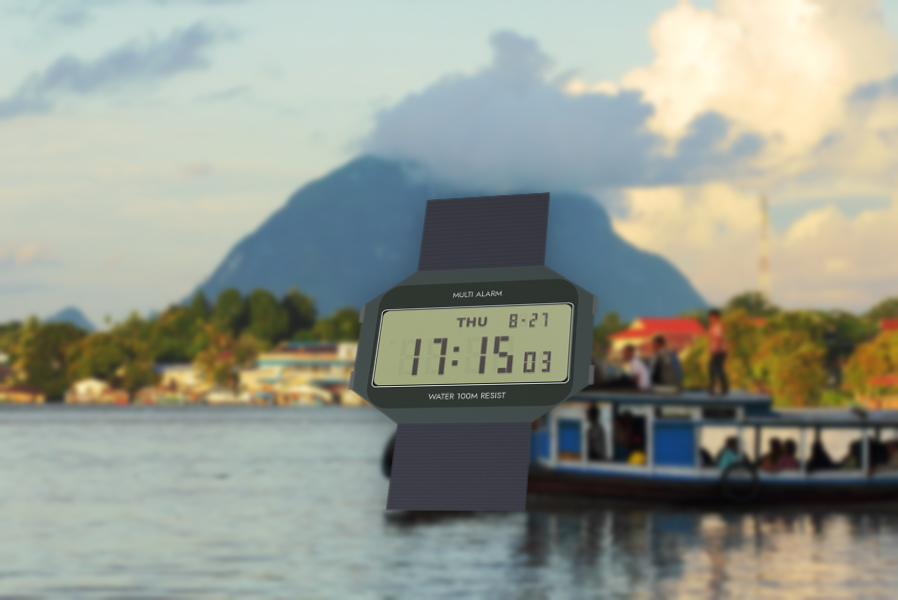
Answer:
17 h 15 min 03 s
